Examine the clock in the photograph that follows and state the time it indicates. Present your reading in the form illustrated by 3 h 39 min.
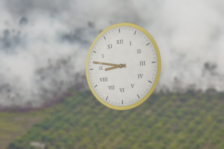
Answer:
8 h 47 min
